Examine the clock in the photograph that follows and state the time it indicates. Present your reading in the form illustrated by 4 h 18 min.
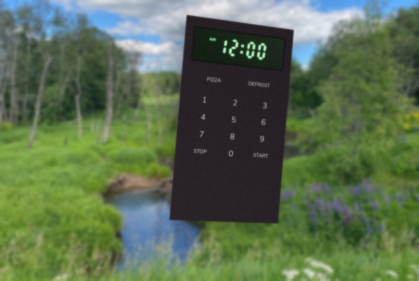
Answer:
12 h 00 min
